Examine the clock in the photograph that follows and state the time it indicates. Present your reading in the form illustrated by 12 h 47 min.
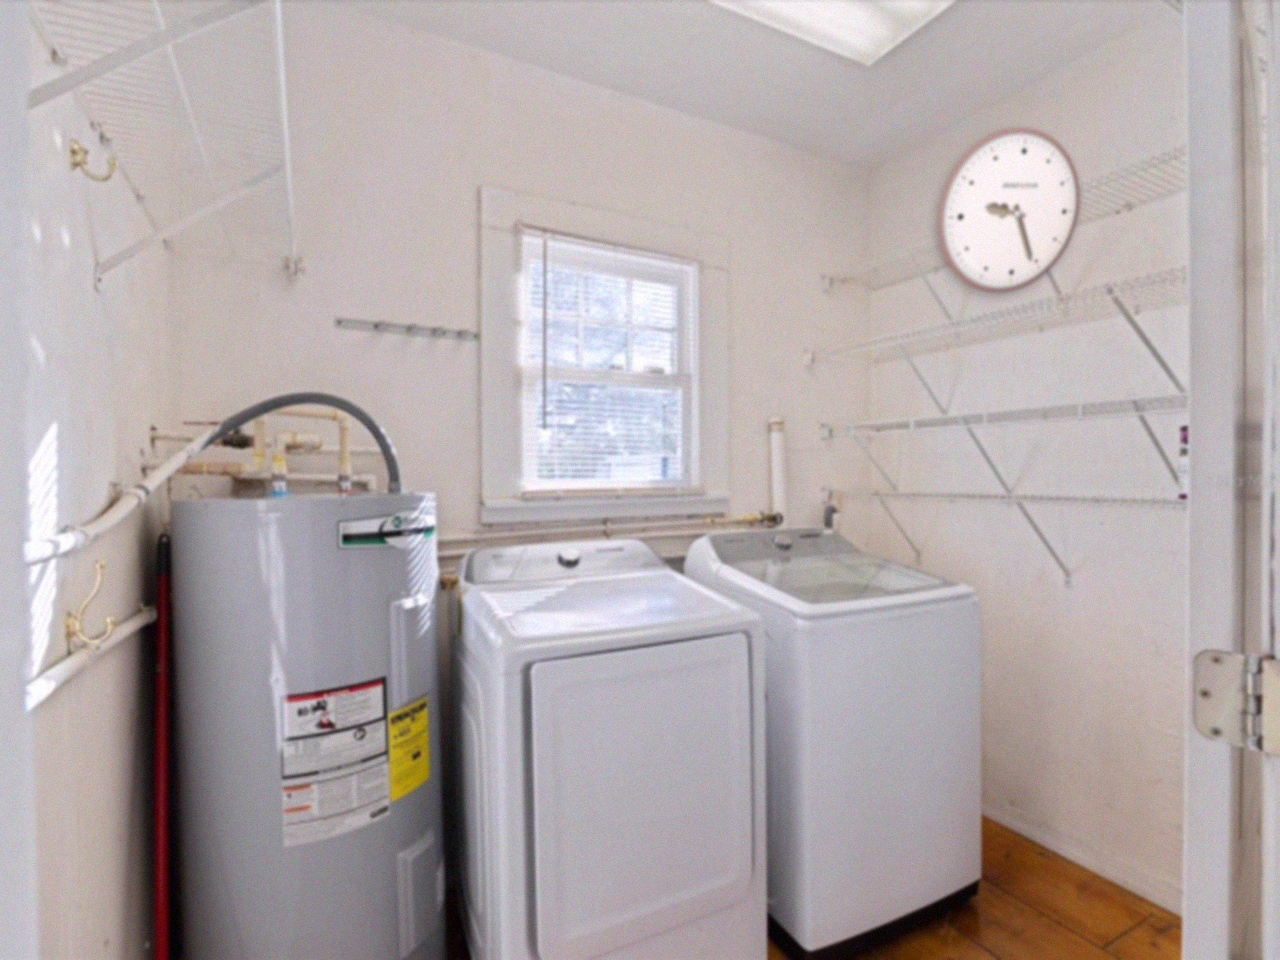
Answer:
9 h 26 min
